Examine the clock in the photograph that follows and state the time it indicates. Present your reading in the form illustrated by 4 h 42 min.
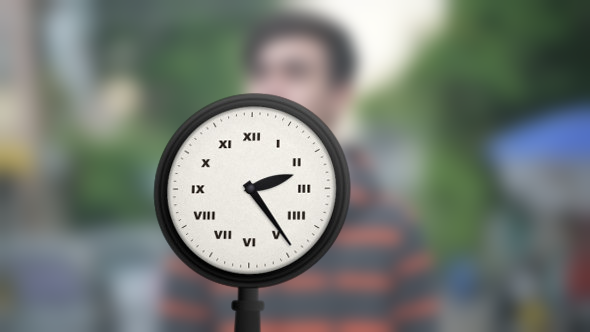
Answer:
2 h 24 min
